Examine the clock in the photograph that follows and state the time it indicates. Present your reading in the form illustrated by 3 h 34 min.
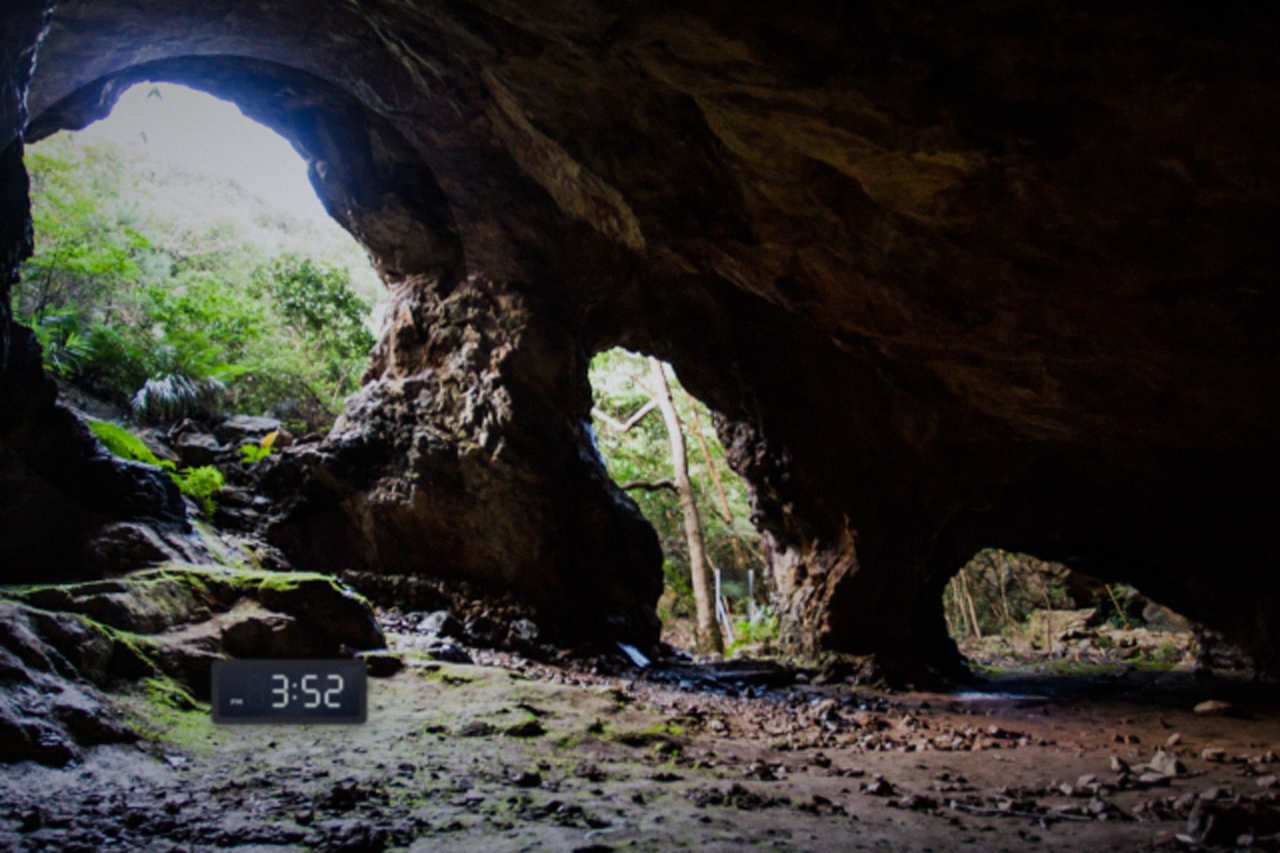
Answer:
3 h 52 min
